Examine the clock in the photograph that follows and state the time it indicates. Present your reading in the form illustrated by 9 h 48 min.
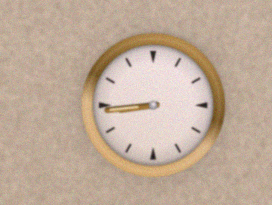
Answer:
8 h 44 min
